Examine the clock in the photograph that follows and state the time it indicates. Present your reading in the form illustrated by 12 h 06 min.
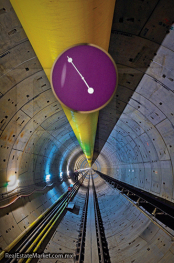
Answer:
4 h 54 min
